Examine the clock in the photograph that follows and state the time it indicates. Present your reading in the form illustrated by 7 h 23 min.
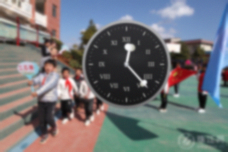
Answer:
12 h 23 min
